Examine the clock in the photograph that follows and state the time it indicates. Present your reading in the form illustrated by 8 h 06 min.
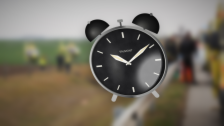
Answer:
10 h 09 min
